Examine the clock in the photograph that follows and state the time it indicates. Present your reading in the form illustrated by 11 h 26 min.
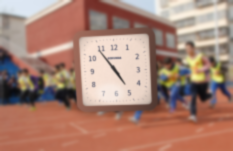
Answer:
4 h 54 min
